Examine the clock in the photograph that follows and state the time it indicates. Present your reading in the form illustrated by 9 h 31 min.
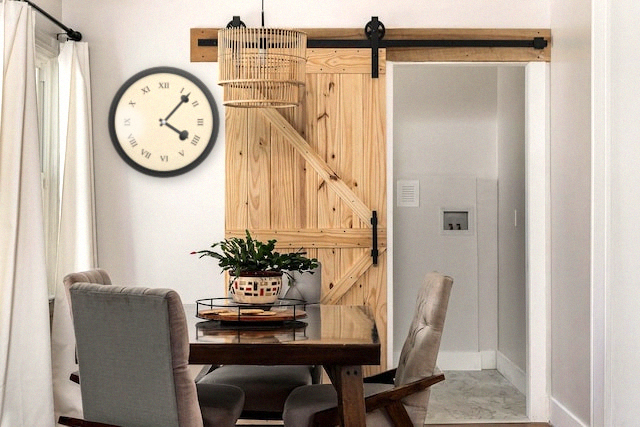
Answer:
4 h 07 min
